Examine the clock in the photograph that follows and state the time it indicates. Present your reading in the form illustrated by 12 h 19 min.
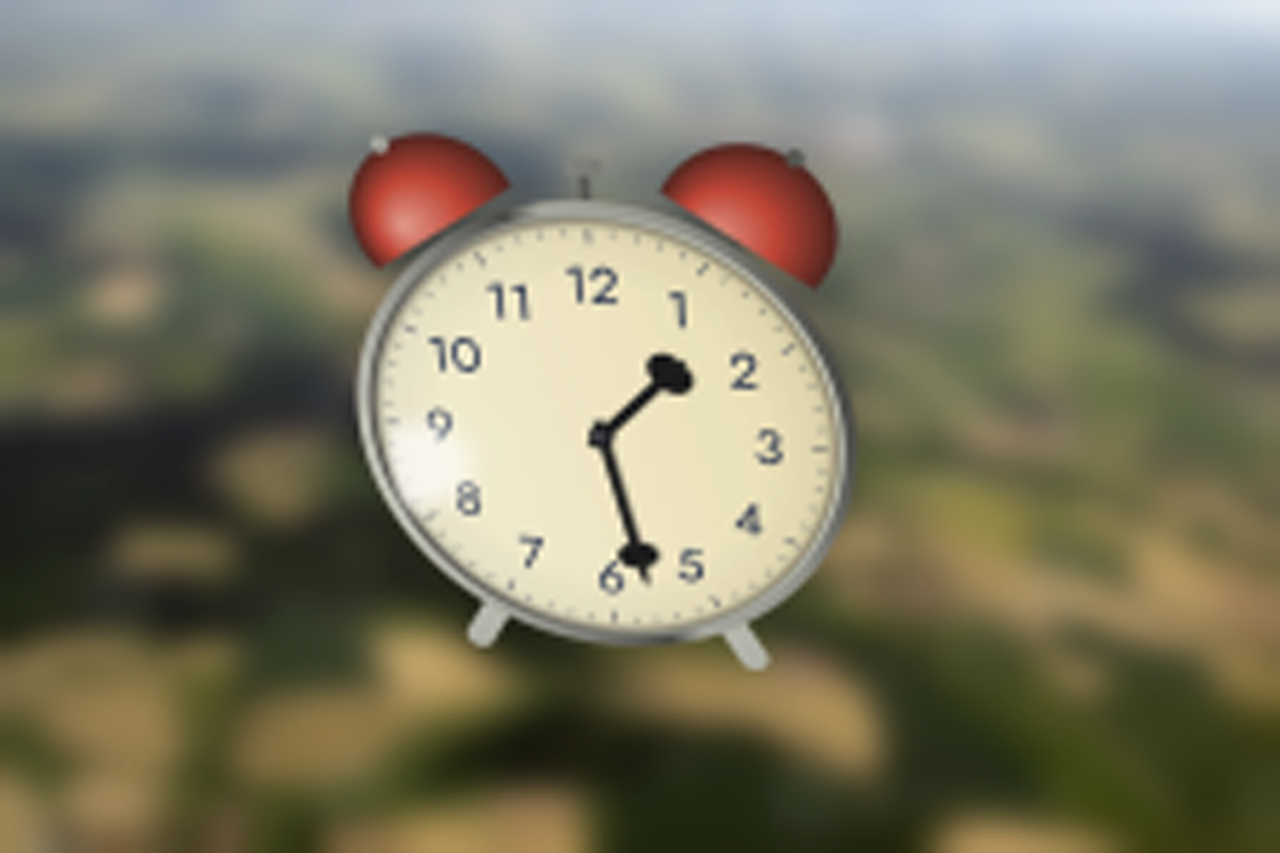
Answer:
1 h 28 min
